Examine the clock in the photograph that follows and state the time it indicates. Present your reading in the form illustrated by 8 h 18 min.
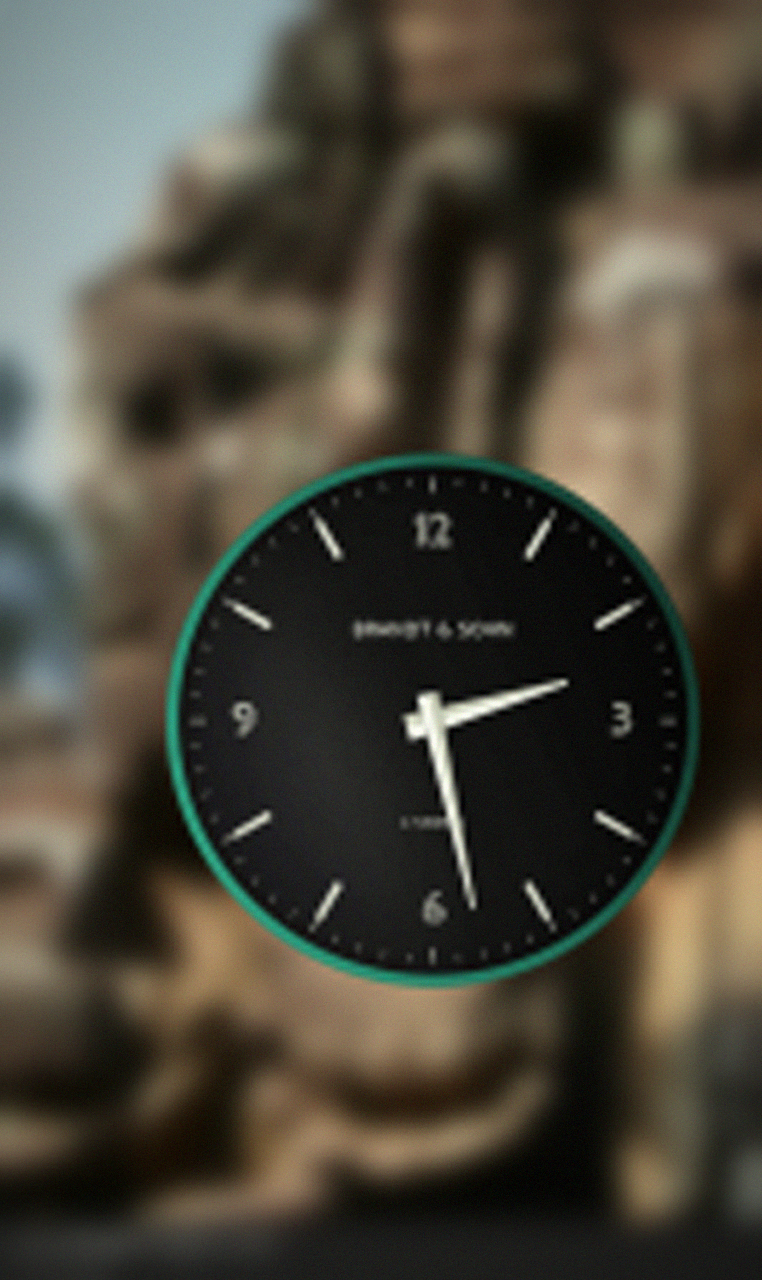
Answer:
2 h 28 min
